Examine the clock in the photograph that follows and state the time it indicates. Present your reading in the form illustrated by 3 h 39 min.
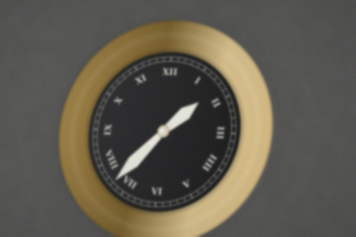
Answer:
1 h 37 min
